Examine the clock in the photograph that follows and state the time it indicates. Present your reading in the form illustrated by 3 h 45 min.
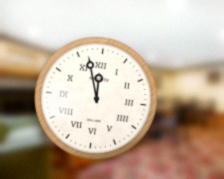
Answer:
11 h 57 min
